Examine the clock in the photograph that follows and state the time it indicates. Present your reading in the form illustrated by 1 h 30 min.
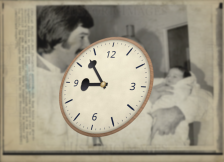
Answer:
8 h 53 min
